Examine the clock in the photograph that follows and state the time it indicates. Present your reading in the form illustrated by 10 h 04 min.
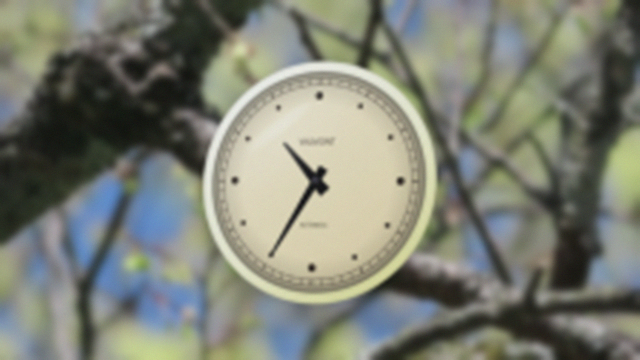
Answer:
10 h 35 min
